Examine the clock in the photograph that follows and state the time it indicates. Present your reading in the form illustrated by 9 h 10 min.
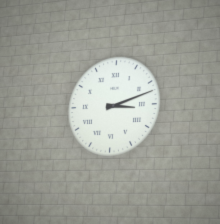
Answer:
3 h 12 min
